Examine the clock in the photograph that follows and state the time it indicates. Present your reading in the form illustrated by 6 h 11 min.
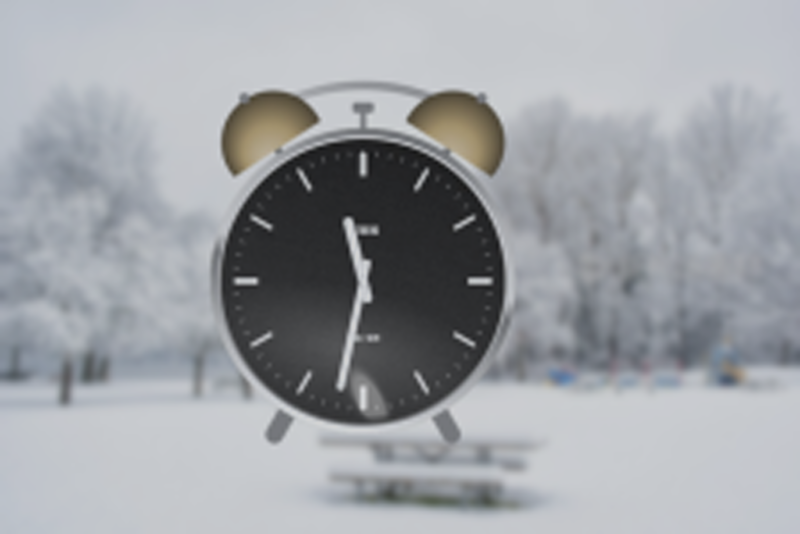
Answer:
11 h 32 min
